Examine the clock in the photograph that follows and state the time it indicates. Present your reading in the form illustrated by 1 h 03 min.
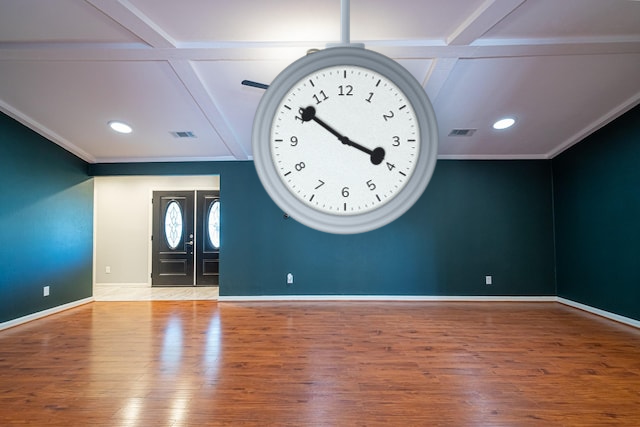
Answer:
3 h 51 min
